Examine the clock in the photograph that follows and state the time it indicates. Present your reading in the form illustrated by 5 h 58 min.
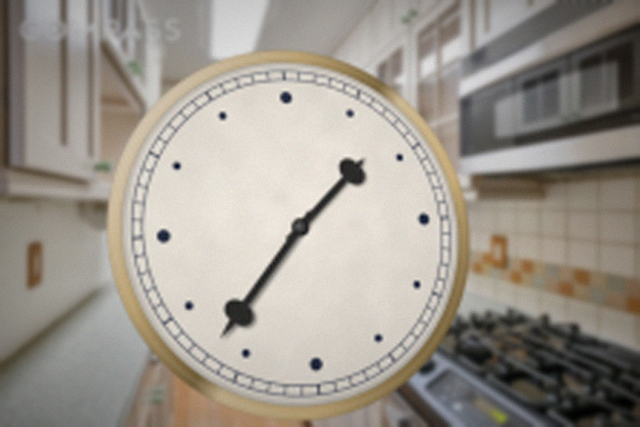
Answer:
1 h 37 min
